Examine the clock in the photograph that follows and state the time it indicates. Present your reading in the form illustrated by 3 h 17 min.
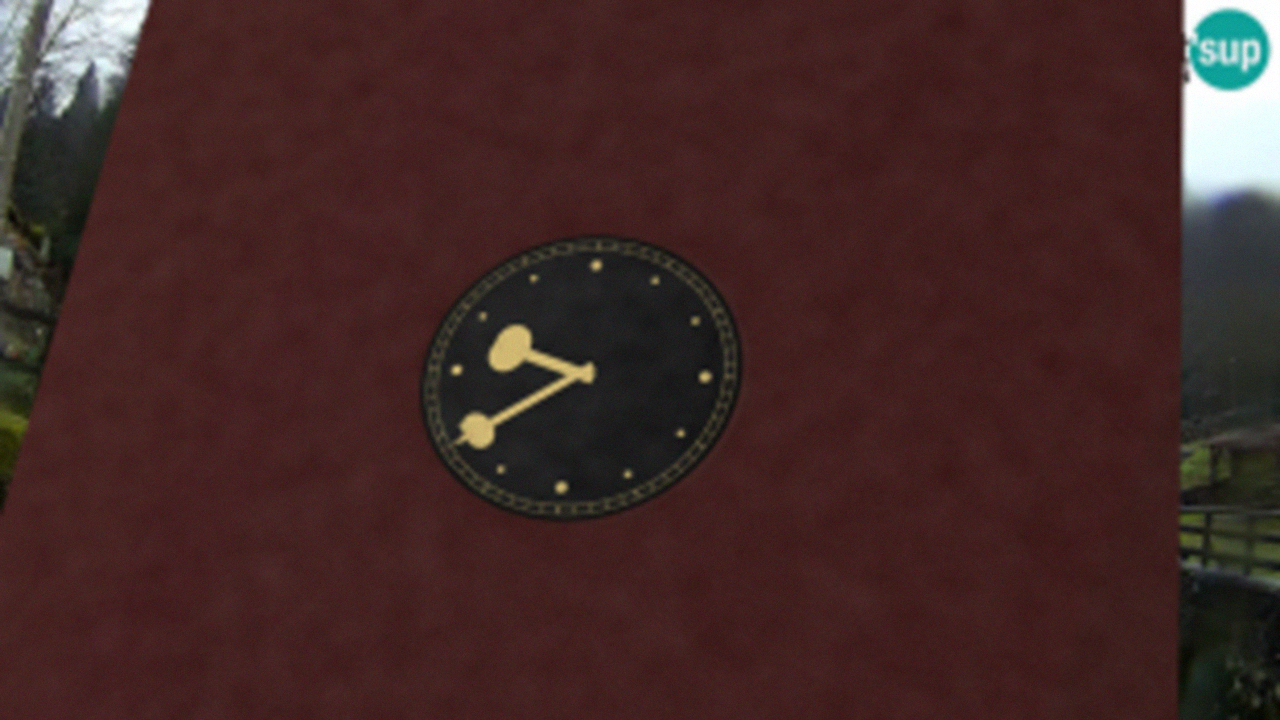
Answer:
9 h 39 min
